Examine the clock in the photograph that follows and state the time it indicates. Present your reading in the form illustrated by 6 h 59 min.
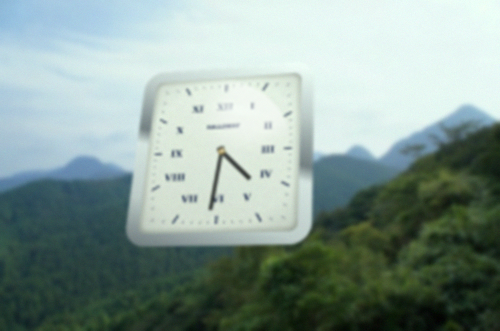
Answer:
4 h 31 min
